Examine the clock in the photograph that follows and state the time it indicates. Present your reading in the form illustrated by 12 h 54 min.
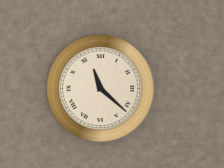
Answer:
11 h 22 min
